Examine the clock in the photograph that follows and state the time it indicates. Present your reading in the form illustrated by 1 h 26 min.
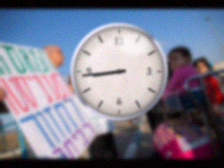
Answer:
8 h 44 min
